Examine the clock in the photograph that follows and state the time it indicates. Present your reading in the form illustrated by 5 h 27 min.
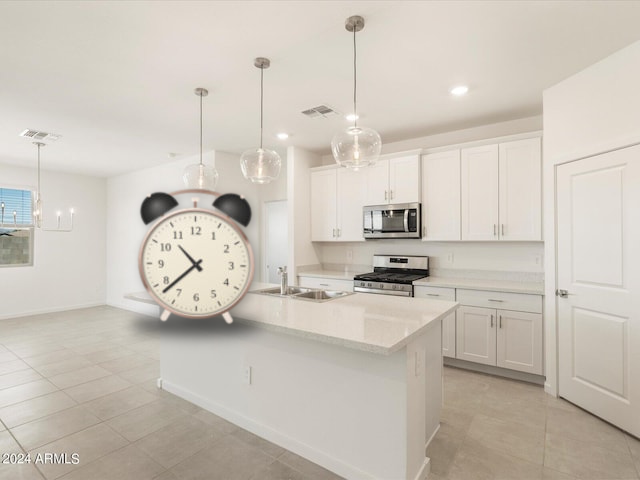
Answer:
10 h 38 min
